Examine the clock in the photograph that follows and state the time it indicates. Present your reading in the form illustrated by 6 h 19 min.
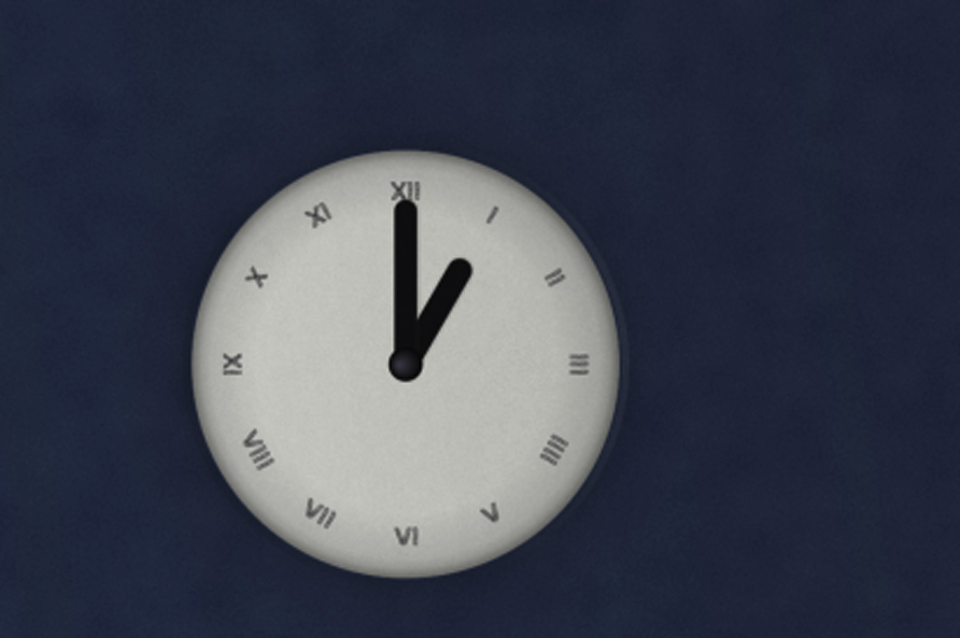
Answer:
1 h 00 min
